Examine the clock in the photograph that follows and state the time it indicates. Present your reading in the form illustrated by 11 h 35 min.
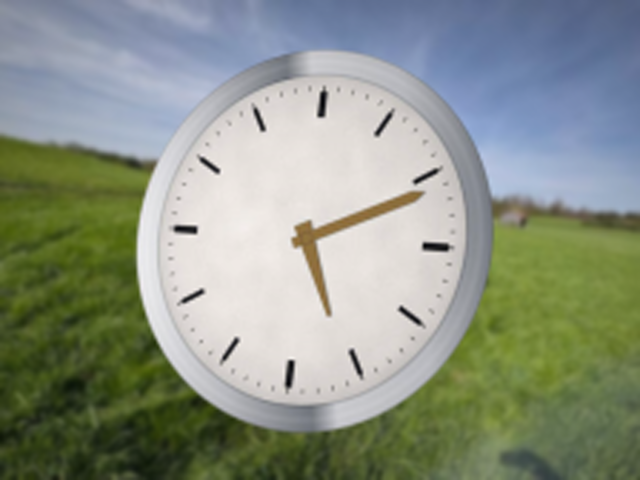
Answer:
5 h 11 min
